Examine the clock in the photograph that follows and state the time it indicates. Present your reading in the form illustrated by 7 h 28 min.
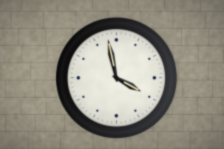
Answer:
3 h 58 min
